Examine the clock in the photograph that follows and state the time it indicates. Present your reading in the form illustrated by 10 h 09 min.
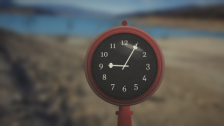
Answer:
9 h 05 min
